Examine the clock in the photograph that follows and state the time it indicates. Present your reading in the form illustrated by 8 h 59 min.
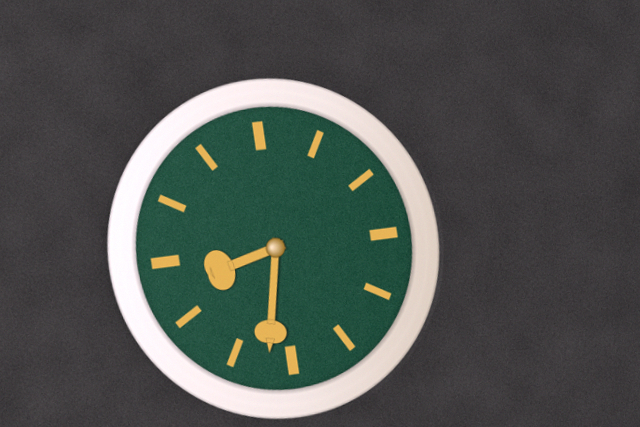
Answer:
8 h 32 min
